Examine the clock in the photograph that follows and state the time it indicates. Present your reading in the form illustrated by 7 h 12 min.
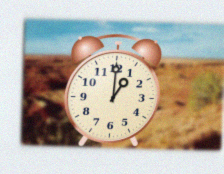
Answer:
1 h 00 min
